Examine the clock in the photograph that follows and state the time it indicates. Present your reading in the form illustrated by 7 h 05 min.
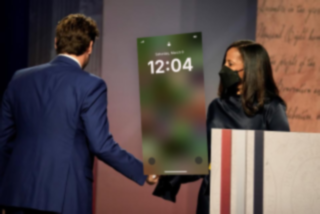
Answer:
12 h 04 min
